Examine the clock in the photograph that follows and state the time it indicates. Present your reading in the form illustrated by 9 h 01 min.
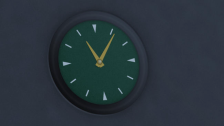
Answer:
11 h 06 min
